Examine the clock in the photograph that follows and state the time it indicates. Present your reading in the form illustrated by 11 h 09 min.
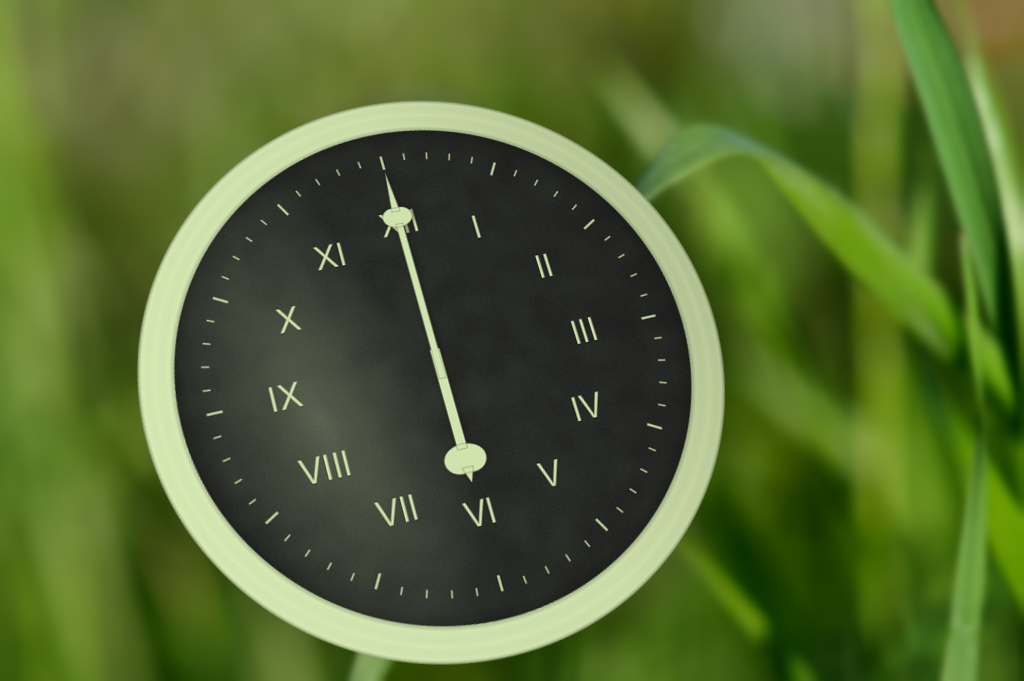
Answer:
6 h 00 min
